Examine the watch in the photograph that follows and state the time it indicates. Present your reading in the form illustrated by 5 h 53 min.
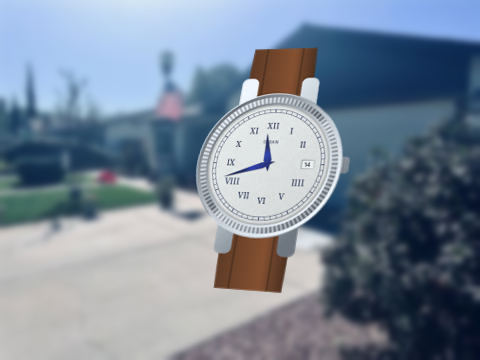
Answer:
11 h 42 min
